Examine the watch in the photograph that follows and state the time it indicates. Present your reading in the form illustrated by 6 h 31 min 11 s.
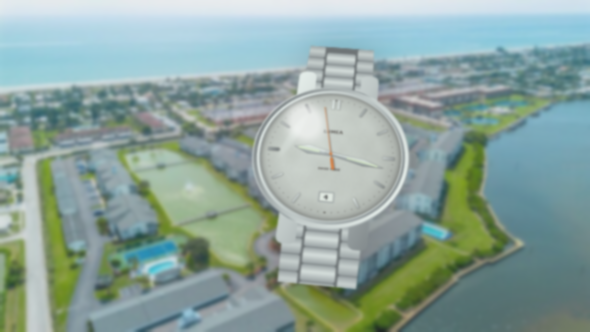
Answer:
9 h 16 min 58 s
